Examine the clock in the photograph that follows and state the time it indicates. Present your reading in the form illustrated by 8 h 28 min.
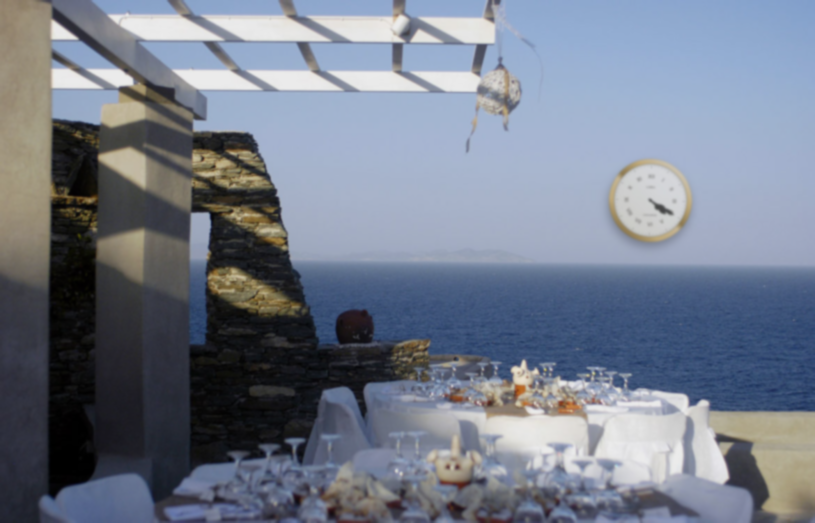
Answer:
4 h 20 min
